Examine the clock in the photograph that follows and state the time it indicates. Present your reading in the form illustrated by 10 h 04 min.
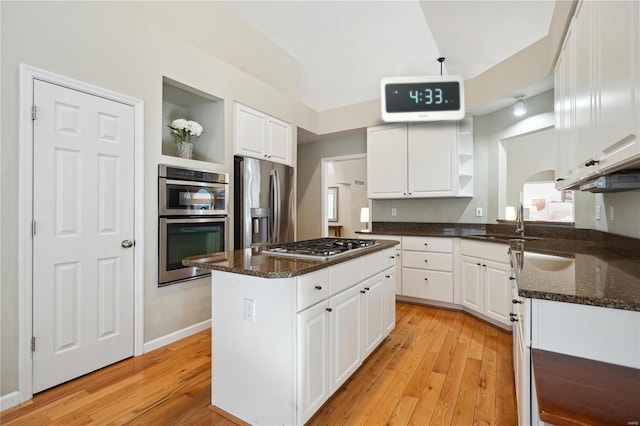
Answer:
4 h 33 min
